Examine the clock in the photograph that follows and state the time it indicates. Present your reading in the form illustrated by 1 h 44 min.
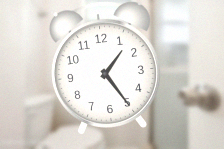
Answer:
1 h 25 min
